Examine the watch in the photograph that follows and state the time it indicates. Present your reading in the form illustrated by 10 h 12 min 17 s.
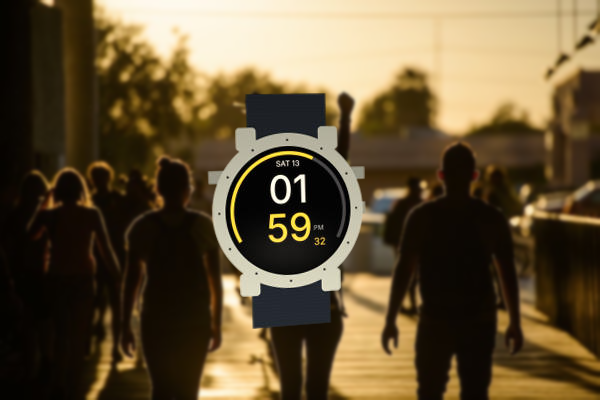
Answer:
1 h 59 min 32 s
